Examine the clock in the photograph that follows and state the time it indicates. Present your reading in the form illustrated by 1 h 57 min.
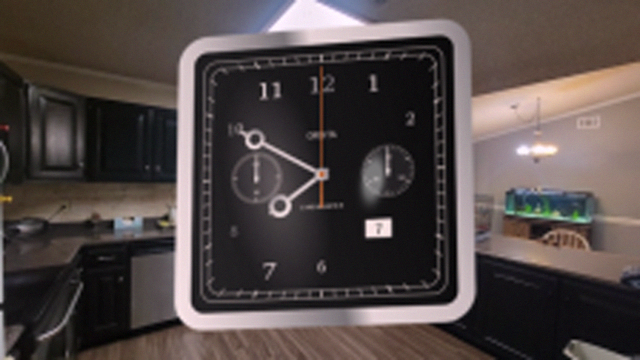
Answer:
7 h 50 min
